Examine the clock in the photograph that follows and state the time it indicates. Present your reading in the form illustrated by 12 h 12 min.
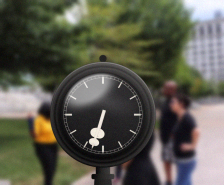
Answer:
6 h 33 min
